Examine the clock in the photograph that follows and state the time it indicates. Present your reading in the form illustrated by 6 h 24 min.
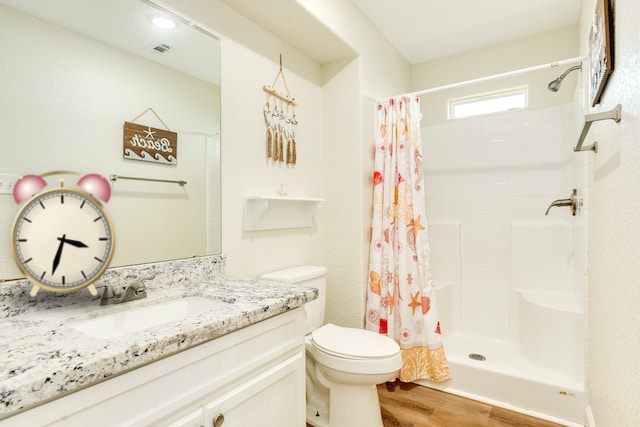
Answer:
3 h 33 min
